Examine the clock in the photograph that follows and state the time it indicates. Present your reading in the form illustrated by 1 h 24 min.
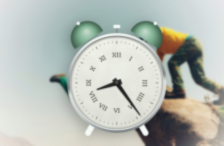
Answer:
8 h 24 min
